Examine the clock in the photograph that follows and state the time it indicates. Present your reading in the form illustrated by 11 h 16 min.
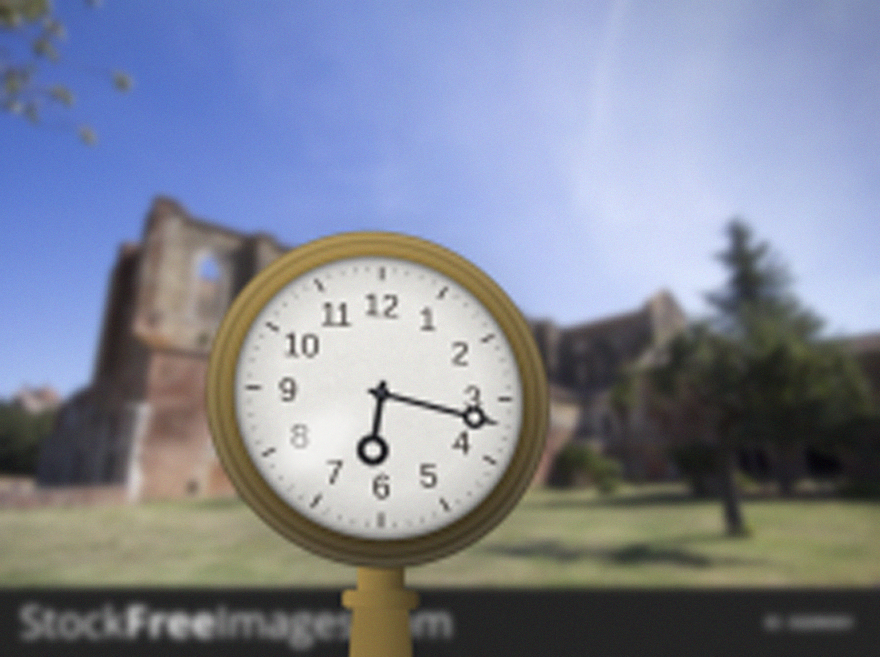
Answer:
6 h 17 min
